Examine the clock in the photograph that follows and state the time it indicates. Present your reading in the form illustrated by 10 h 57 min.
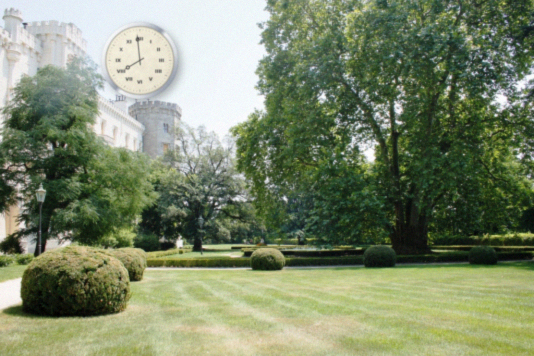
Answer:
7 h 59 min
